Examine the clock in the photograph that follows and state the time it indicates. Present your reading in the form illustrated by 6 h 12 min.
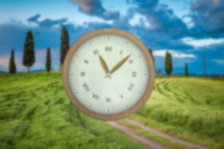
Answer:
11 h 08 min
